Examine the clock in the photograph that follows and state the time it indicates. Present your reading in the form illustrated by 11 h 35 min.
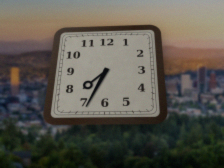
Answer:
7 h 34 min
